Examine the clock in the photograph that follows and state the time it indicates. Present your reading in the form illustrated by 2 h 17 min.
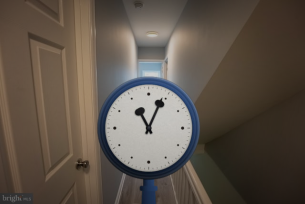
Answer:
11 h 04 min
